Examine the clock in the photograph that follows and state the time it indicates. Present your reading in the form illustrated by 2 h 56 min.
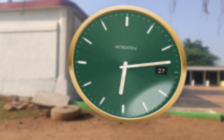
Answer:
6 h 13 min
